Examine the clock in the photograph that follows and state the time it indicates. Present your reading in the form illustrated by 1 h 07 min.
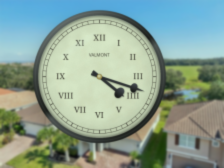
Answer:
4 h 18 min
